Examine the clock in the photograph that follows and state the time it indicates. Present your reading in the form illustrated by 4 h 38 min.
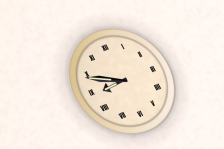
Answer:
8 h 49 min
